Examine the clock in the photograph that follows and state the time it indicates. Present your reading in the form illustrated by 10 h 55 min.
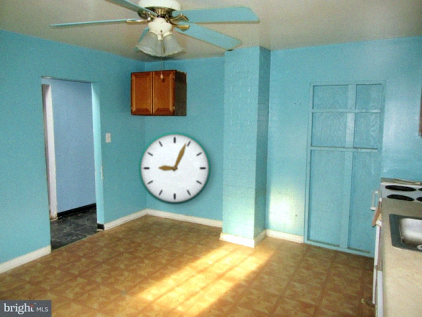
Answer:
9 h 04 min
